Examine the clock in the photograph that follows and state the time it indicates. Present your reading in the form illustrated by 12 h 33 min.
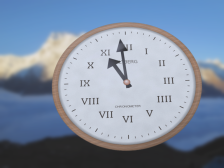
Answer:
10 h 59 min
